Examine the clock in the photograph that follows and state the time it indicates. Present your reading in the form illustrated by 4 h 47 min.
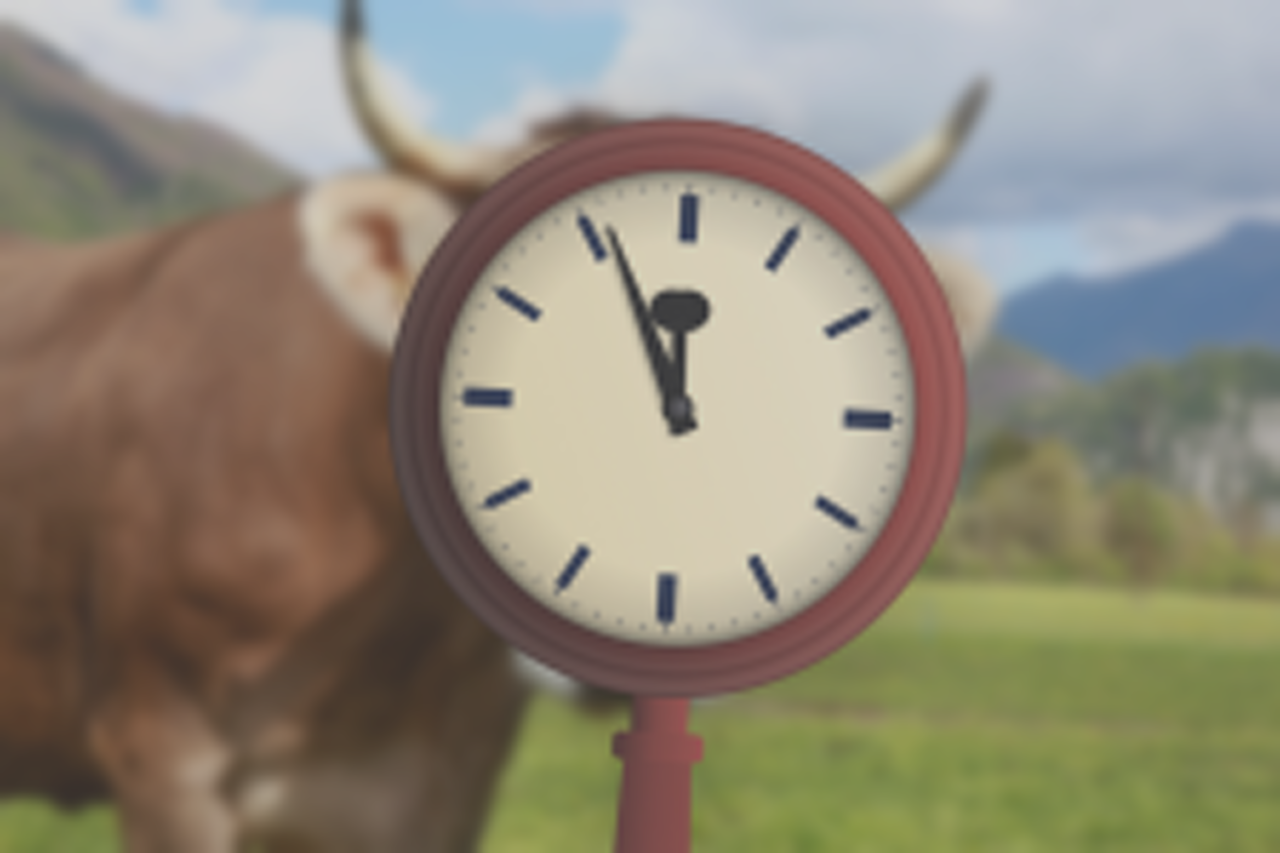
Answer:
11 h 56 min
